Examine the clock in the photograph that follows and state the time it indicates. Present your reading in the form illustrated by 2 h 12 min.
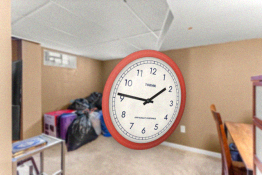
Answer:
1 h 46 min
